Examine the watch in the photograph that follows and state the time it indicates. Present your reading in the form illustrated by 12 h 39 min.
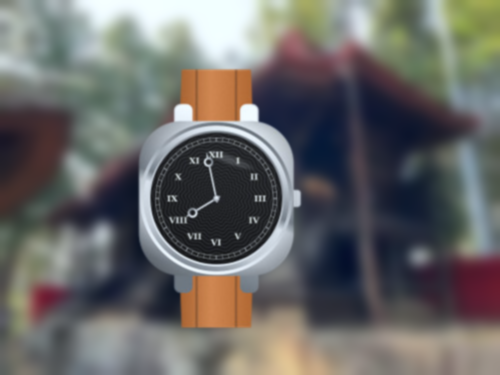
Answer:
7 h 58 min
